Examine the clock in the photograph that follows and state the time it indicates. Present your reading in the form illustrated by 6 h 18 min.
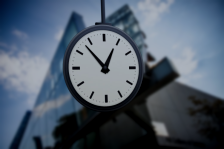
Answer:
12 h 53 min
